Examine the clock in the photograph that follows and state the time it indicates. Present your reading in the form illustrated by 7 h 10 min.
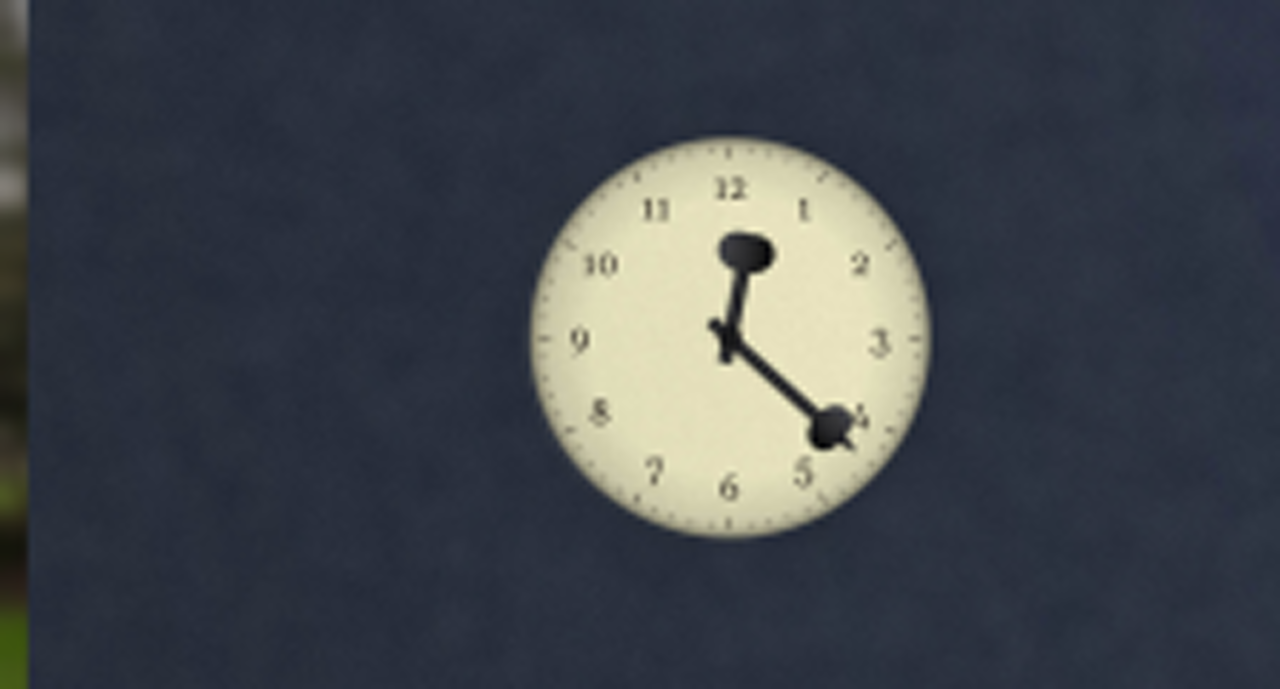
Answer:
12 h 22 min
